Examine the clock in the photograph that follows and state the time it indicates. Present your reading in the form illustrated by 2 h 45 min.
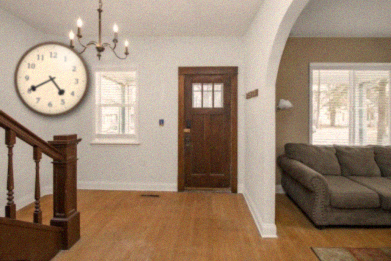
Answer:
4 h 40 min
